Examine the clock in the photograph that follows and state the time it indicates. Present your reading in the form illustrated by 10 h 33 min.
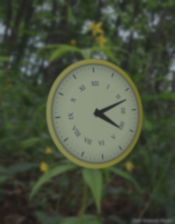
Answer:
4 h 12 min
